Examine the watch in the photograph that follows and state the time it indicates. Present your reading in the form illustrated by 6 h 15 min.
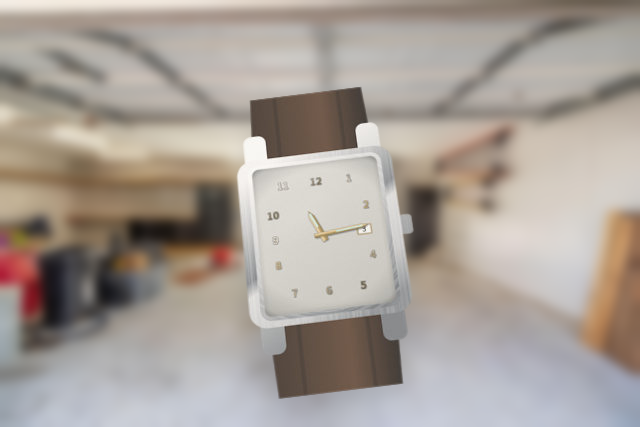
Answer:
11 h 14 min
